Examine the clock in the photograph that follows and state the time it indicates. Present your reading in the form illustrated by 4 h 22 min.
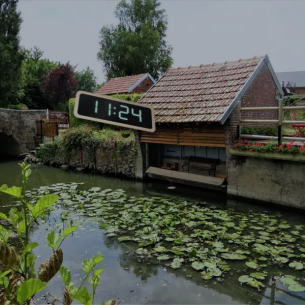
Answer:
11 h 24 min
